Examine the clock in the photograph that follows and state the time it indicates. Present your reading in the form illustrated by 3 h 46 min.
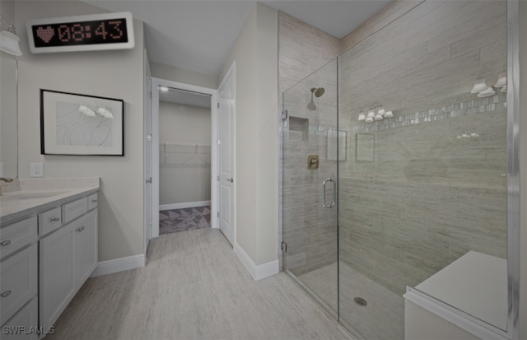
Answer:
8 h 43 min
